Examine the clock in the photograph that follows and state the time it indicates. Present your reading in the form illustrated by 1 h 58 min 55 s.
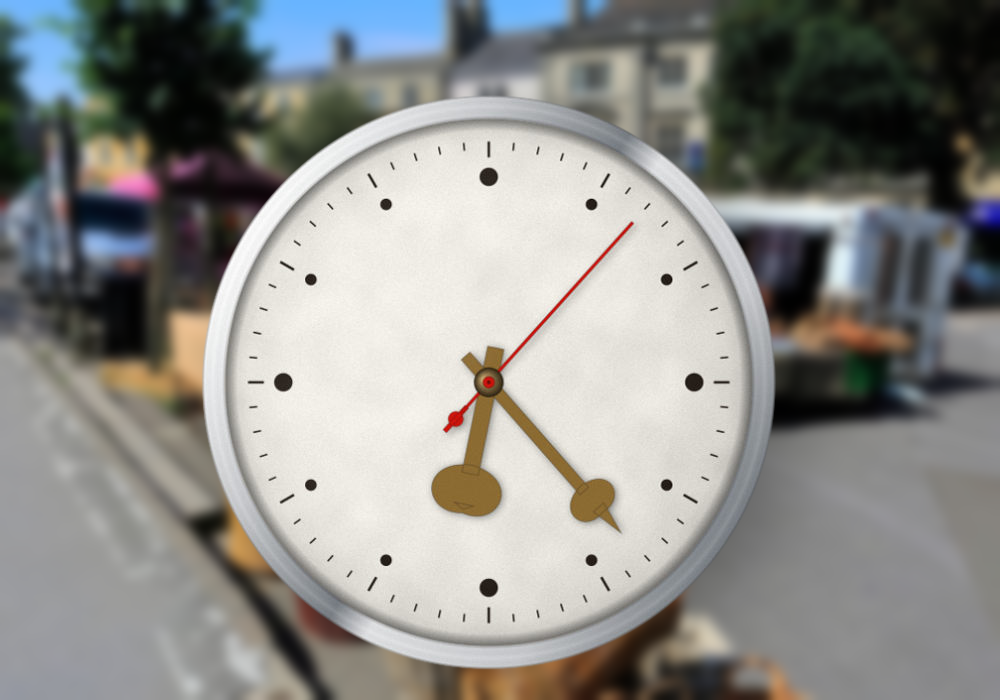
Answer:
6 h 23 min 07 s
